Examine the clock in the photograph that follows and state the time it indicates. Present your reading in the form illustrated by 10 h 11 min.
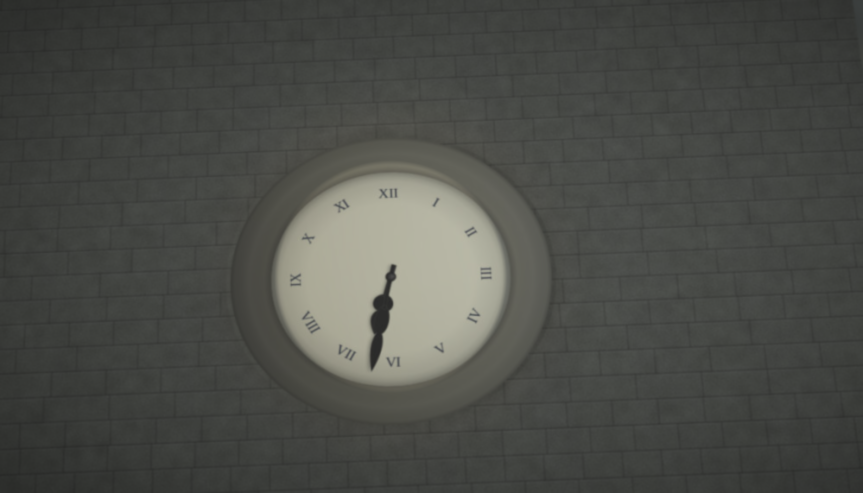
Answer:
6 h 32 min
